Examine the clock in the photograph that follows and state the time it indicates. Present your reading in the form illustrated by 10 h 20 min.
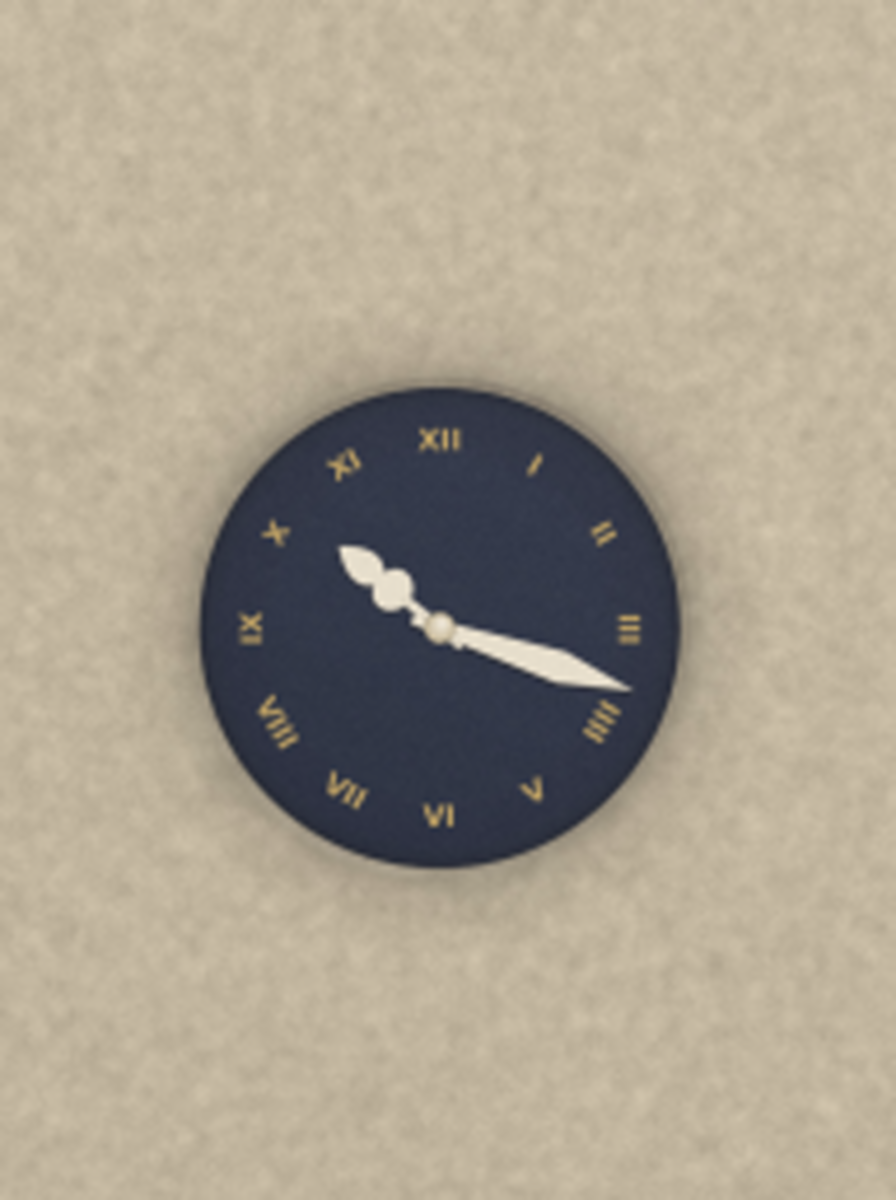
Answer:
10 h 18 min
